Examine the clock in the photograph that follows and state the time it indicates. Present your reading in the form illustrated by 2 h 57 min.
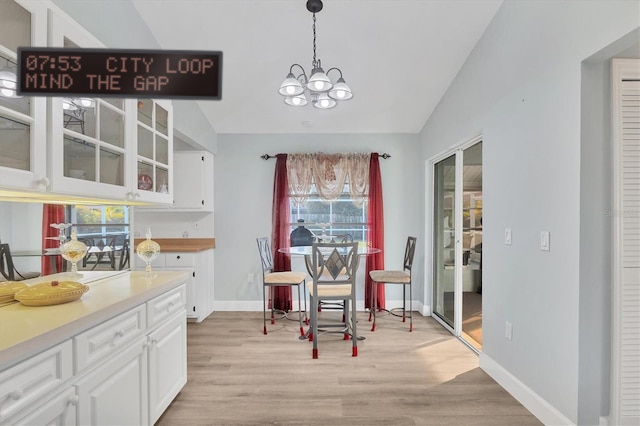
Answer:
7 h 53 min
